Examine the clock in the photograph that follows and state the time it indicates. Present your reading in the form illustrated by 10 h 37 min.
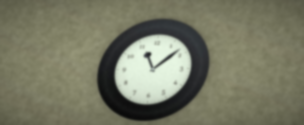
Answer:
11 h 08 min
